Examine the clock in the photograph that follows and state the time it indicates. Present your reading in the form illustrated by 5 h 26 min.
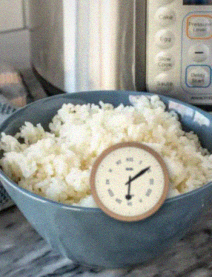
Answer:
6 h 09 min
